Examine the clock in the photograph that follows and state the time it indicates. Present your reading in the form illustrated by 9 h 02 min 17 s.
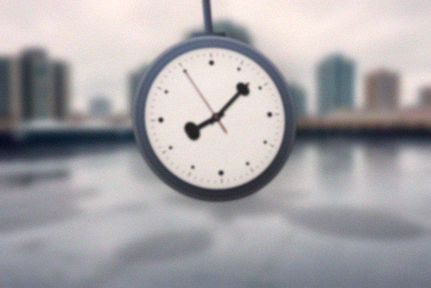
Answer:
8 h 07 min 55 s
